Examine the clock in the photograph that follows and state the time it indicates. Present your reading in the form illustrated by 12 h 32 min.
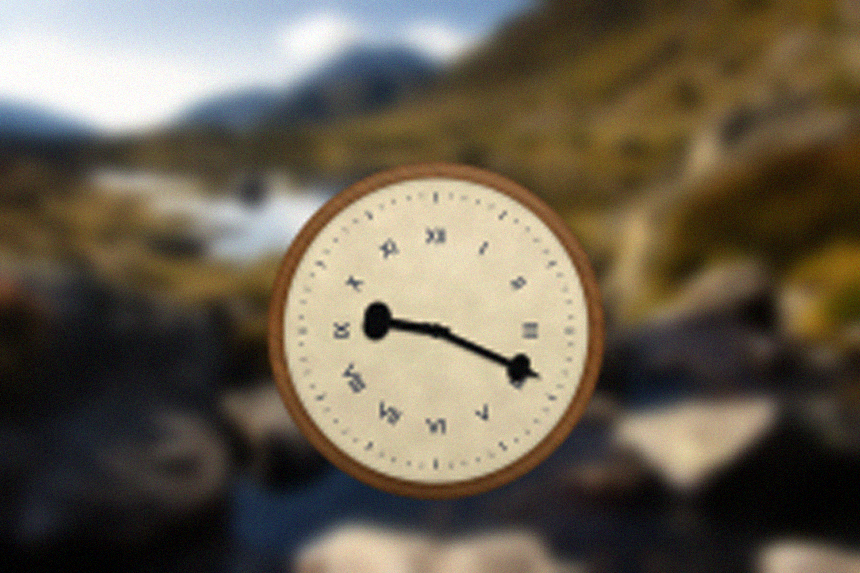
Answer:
9 h 19 min
